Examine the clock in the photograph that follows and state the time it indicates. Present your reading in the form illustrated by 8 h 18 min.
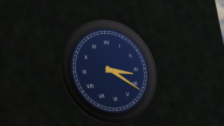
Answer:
3 h 21 min
